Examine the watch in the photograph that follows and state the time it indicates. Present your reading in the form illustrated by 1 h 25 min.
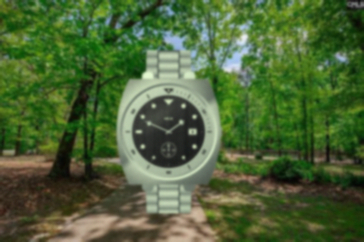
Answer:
1 h 49 min
